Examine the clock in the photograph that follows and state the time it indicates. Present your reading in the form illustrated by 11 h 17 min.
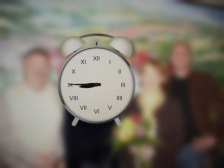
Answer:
8 h 45 min
